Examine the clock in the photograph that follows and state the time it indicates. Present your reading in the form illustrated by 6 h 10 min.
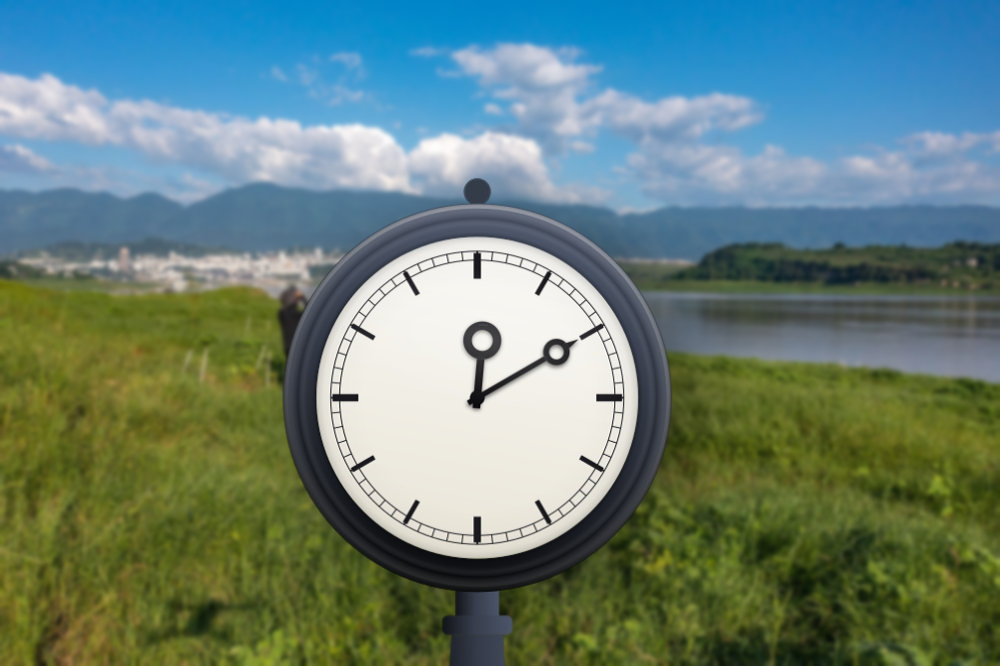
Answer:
12 h 10 min
